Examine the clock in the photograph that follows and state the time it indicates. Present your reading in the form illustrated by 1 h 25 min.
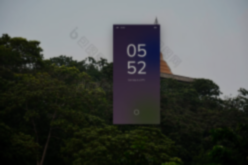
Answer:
5 h 52 min
